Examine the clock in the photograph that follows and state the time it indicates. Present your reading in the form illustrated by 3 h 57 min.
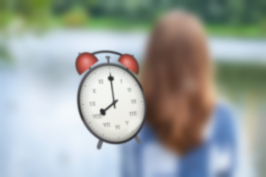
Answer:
8 h 00 min
